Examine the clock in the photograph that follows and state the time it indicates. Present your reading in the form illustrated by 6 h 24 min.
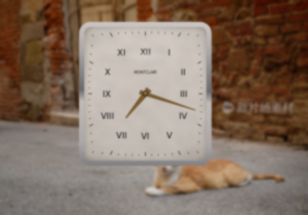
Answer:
7 h 18 min
